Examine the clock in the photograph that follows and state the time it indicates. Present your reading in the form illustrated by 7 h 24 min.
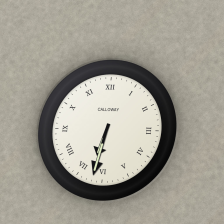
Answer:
6 h 32 min
